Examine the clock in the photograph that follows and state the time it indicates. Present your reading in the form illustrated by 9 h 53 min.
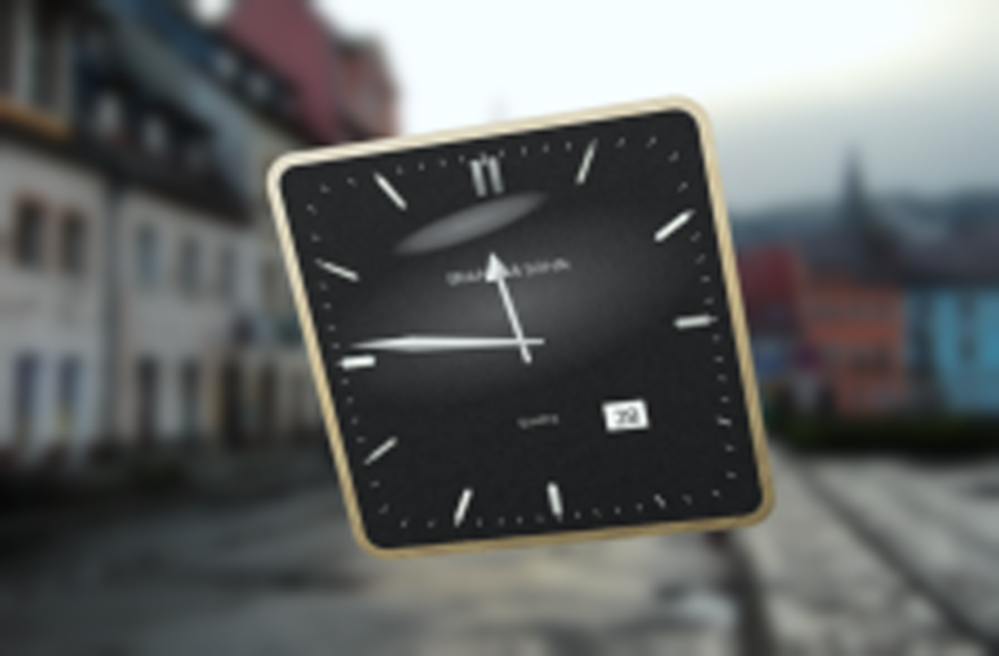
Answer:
11 h 46 min
